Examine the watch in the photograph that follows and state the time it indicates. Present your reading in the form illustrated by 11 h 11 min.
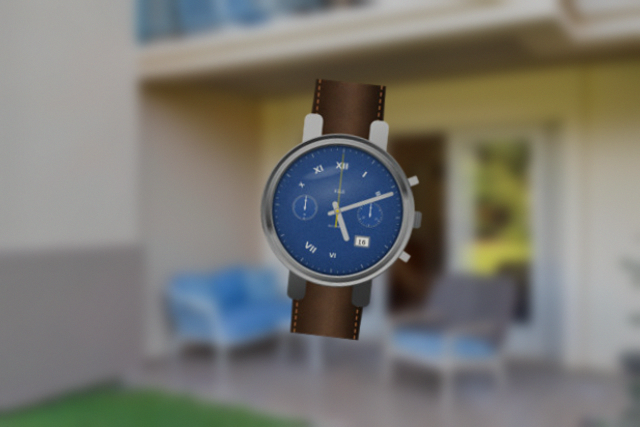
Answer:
5 h 11 min
